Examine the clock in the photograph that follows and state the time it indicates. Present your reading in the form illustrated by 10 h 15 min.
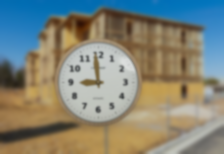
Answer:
8 h 59 min
